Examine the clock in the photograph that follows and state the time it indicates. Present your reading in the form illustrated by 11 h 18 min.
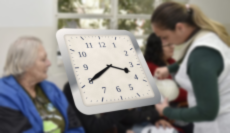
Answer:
3 h 40 min
